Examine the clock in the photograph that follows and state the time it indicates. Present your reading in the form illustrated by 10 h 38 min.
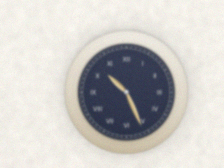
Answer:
10 h 26 min
